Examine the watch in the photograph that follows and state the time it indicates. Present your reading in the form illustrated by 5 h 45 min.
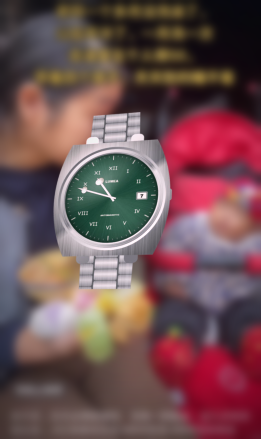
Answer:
10 h 48 min
